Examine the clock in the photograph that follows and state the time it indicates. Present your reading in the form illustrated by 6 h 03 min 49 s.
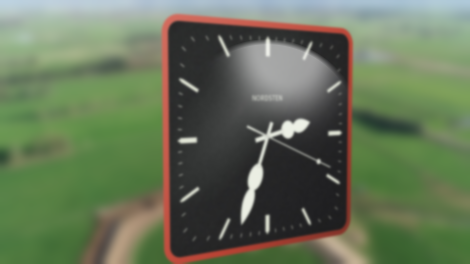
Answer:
2 h 33 min 19 s
